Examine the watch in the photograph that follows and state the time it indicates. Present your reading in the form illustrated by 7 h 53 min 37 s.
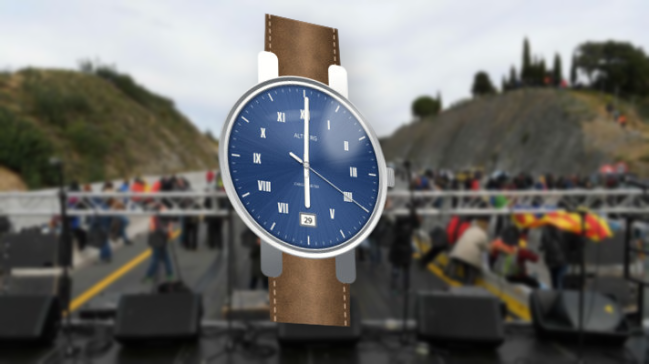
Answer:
6 h 00 min 20 s
